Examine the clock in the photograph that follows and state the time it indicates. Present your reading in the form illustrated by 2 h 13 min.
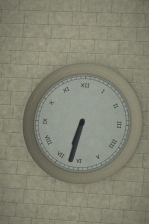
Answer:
6 h 32 min
